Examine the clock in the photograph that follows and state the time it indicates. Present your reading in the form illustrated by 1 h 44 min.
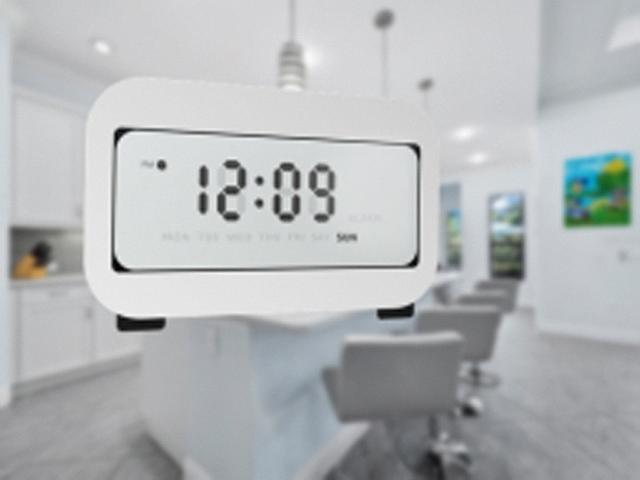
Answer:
12 h 09 min
